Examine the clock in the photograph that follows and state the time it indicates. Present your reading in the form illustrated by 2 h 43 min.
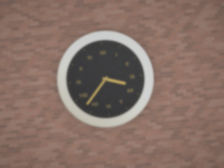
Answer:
3 h 37 min
